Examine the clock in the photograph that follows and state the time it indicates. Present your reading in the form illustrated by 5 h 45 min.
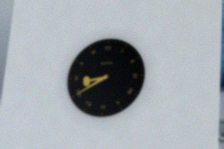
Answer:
8 h 40 min
